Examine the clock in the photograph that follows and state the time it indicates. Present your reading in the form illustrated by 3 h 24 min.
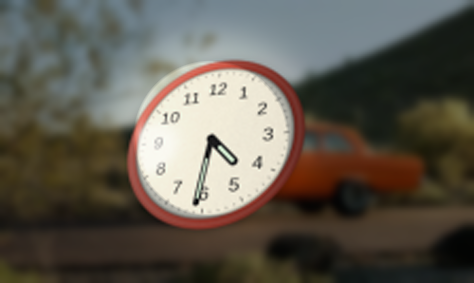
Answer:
4 h 31 min
